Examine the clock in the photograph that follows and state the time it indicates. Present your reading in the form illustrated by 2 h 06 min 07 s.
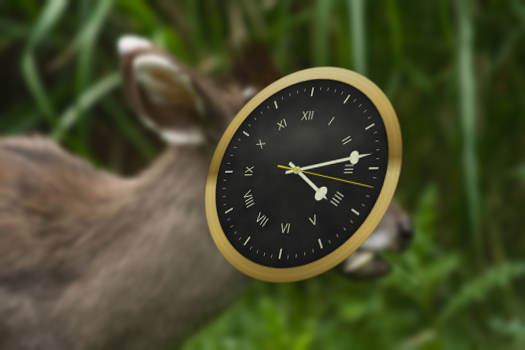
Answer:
4 h 13 min 17 s
